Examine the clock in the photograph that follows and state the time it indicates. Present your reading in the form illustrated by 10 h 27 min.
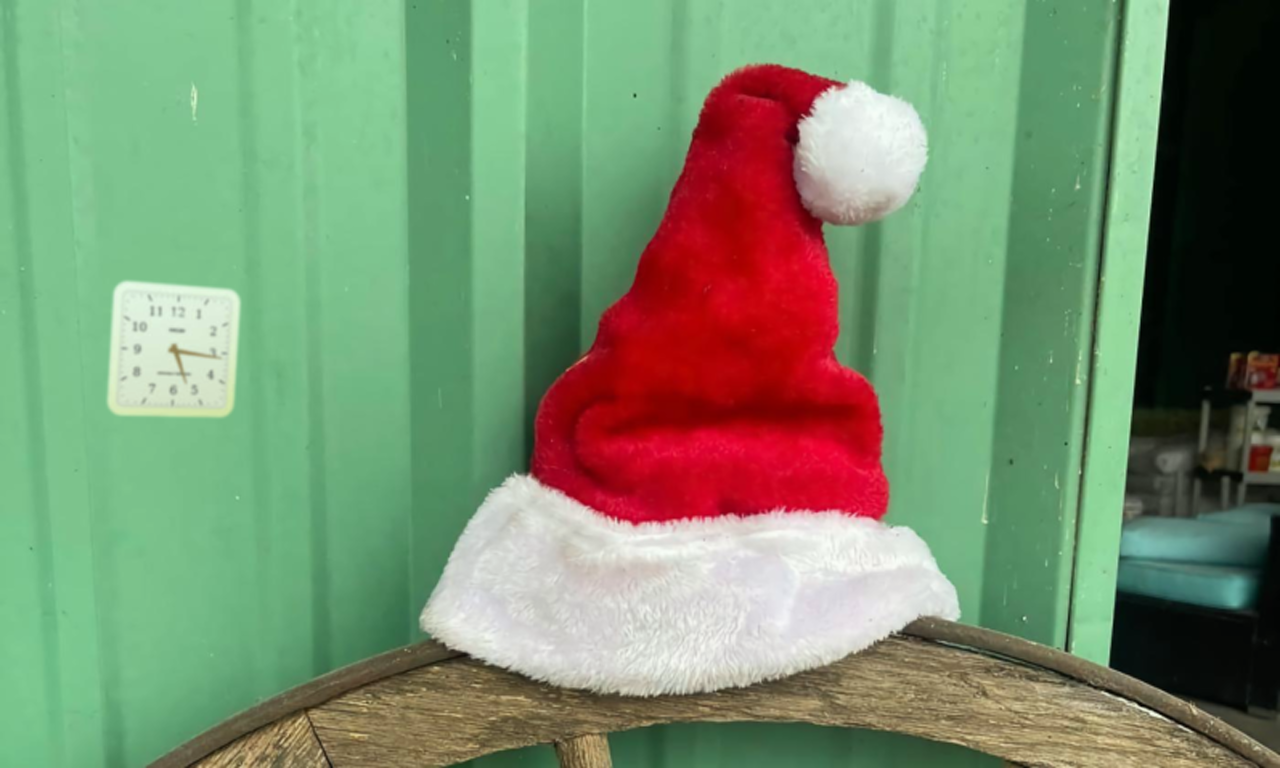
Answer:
5 h 16 min
